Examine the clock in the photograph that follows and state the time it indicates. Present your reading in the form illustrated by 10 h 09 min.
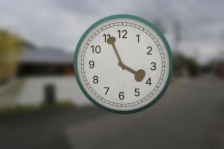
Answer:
3 h 56 min
